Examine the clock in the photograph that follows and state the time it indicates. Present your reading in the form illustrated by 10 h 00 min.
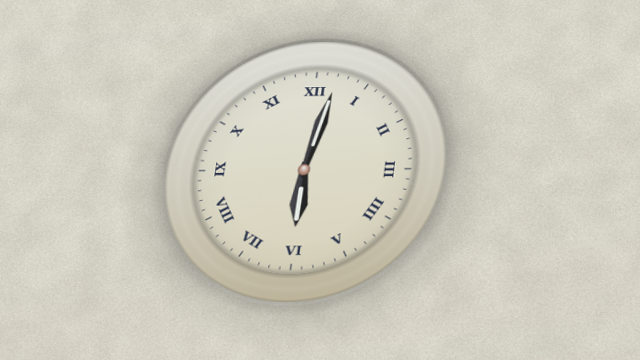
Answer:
6 h 02 min
